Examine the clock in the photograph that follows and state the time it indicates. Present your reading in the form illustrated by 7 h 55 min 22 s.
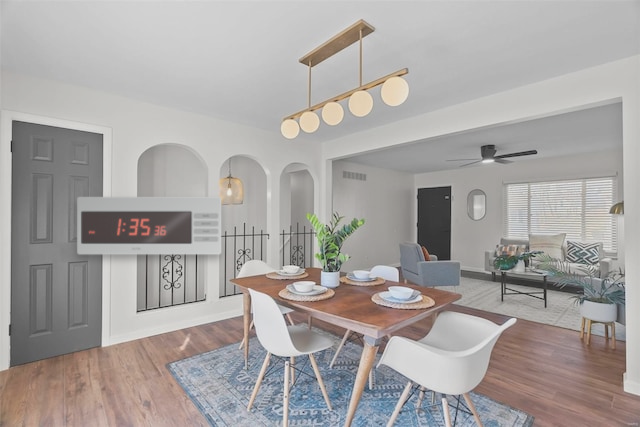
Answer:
1 h 35 min 36 s
